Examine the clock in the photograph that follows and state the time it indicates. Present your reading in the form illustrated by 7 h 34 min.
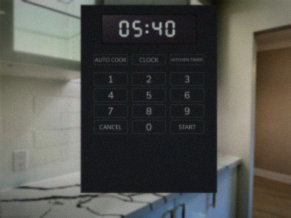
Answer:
5 h 40 min
